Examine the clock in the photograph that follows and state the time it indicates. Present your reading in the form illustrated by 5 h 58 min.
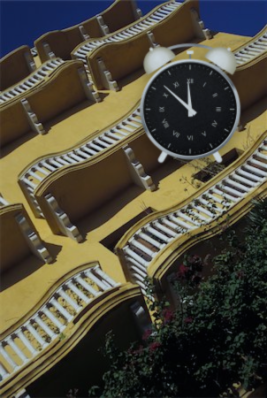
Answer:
11 h 52 min
